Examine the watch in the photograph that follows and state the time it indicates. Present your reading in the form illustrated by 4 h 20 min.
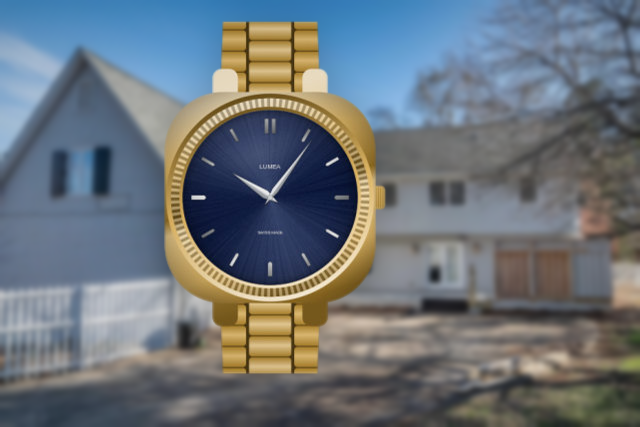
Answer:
10 h 06 min
